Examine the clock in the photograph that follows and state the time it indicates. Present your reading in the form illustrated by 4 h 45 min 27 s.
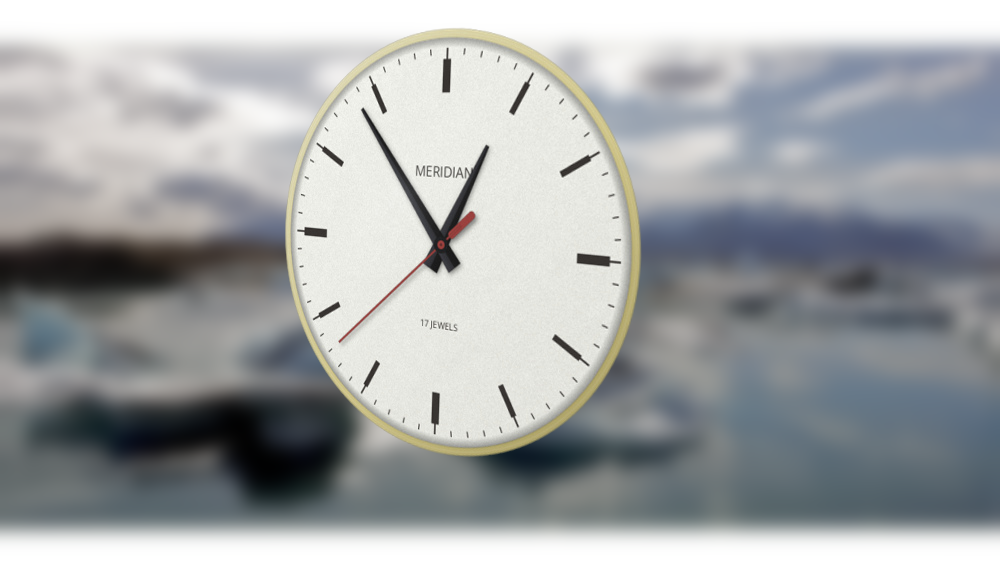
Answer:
12 h 53 min 38 s
